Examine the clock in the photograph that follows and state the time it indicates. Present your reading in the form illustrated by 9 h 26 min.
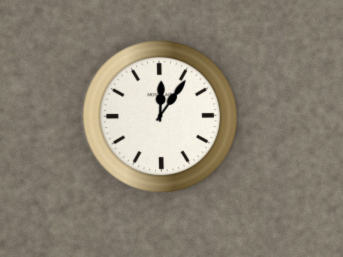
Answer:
12 h 06 min
